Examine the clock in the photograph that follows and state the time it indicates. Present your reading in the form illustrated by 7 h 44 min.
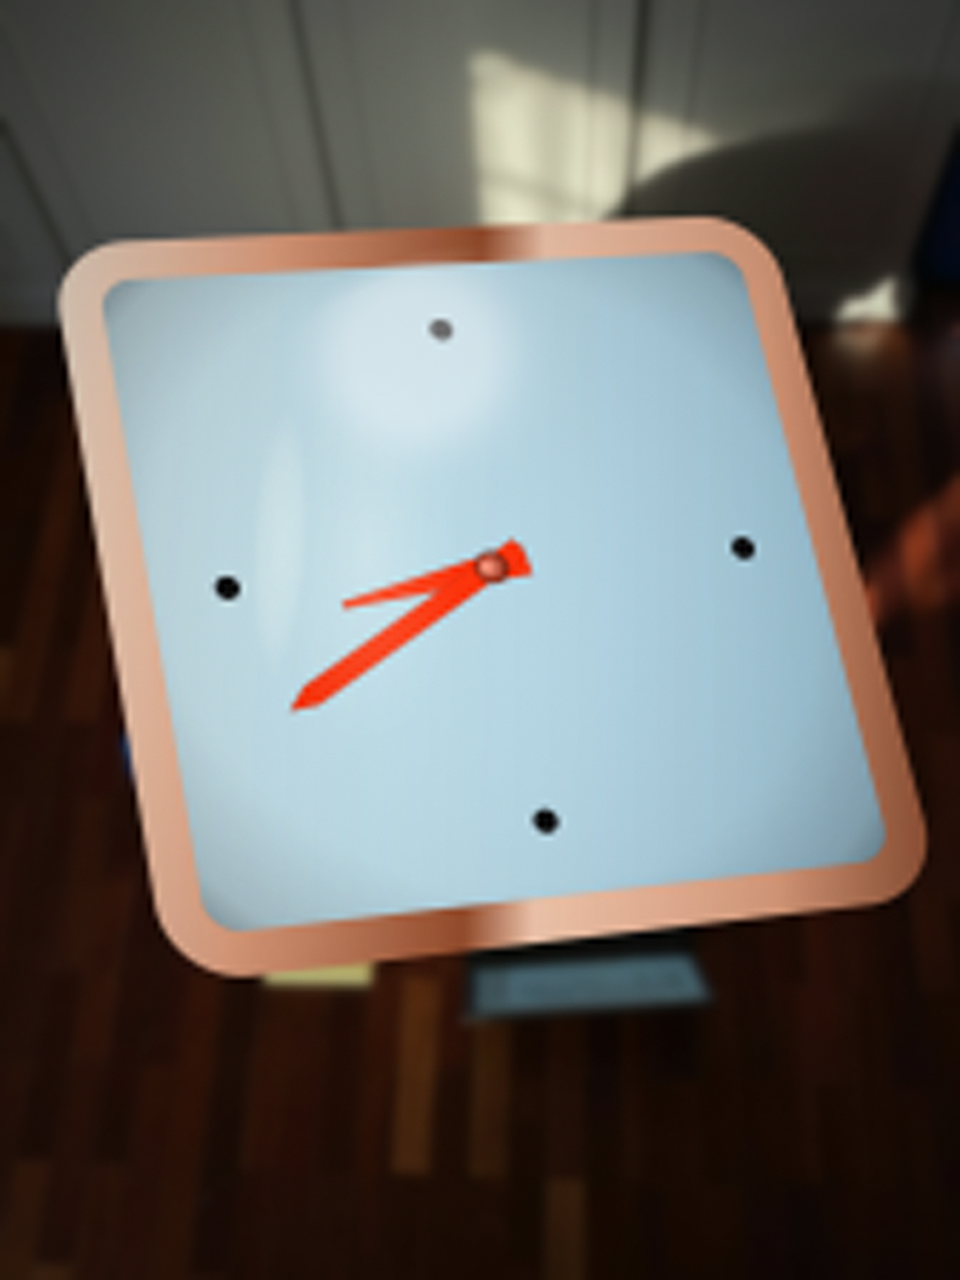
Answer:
8 h 40 min
